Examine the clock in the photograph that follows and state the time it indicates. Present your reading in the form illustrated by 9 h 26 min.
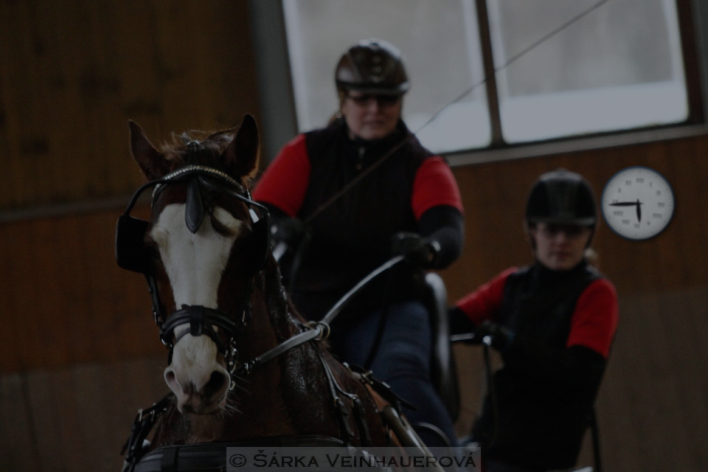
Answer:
5 h 44 min
